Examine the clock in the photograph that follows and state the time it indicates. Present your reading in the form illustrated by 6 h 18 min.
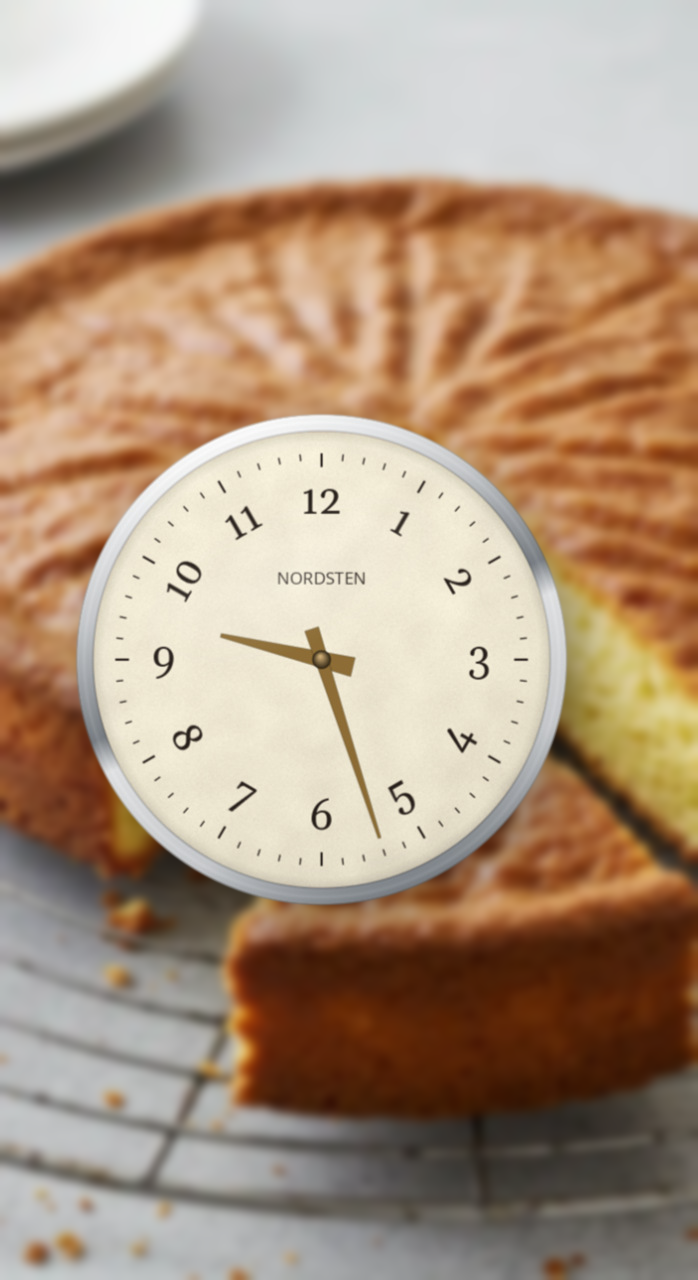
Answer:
9 h 27 min
